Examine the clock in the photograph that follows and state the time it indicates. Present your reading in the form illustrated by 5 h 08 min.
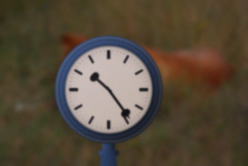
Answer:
10 h 24 min
